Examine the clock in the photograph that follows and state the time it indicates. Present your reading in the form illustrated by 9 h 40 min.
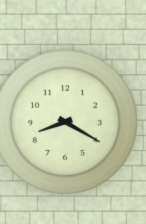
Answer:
8 h 20 min
